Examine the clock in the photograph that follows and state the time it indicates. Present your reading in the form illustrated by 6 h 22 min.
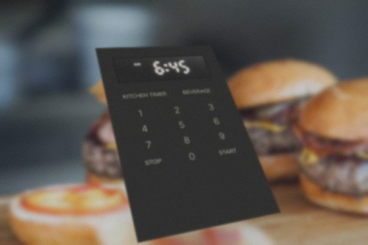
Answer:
6 h 45 min
